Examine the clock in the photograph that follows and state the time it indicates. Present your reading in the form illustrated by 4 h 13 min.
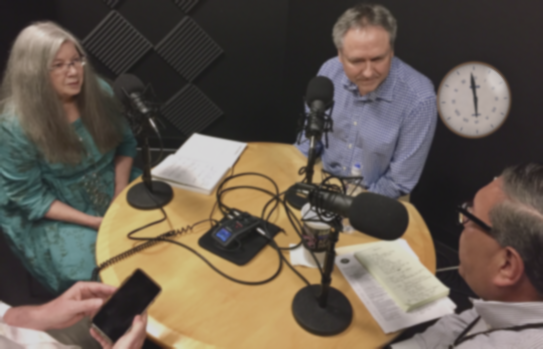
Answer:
5 h 59 min
